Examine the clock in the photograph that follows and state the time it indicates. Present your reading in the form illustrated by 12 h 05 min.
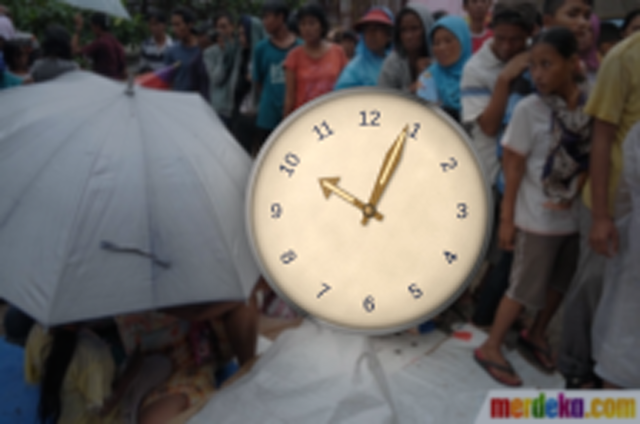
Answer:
10 h 04 min
